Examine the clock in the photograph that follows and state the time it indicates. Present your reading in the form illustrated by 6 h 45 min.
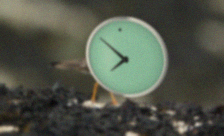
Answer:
7 h 53 min
